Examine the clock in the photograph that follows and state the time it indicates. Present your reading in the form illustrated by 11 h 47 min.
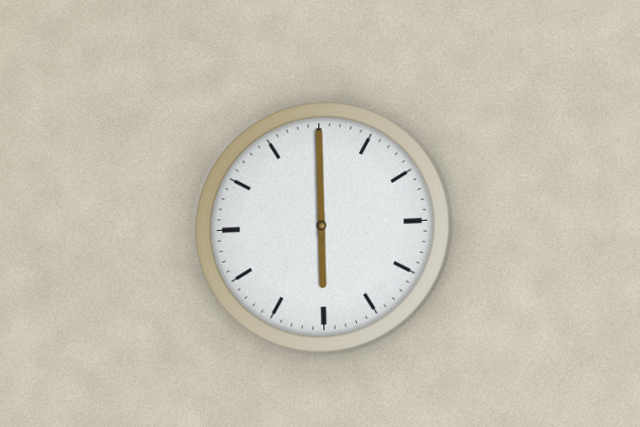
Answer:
6 h 00 min
